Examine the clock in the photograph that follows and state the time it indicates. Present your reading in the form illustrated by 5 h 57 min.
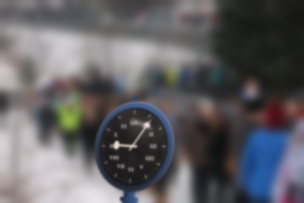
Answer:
9 h 06 min
